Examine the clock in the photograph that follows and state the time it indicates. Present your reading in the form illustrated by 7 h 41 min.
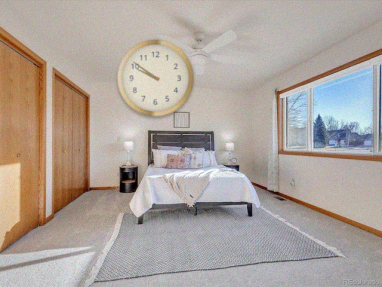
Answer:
9 h 51 min
